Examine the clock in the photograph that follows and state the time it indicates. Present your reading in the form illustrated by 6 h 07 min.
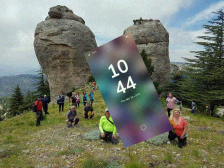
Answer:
10 h 44 min
